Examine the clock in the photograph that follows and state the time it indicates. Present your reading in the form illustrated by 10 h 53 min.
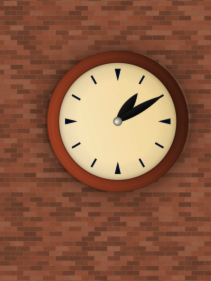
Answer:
1 h 10 min
